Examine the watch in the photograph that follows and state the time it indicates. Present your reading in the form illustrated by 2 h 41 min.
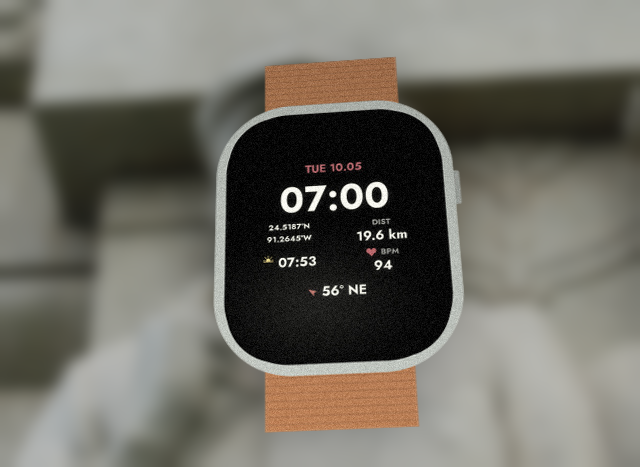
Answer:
7 h 00 min
